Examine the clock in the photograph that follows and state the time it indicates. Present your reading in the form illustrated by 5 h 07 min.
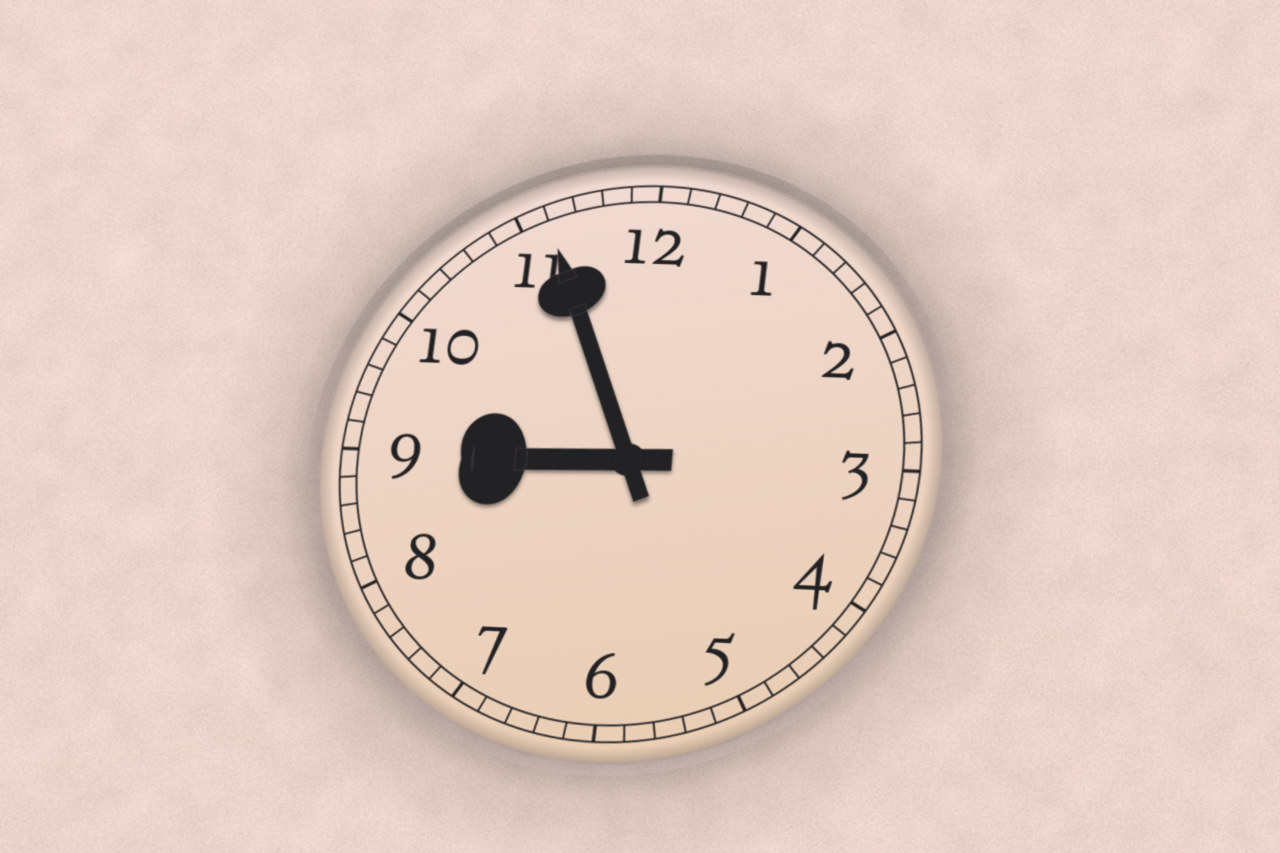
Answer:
8 h 56 min
